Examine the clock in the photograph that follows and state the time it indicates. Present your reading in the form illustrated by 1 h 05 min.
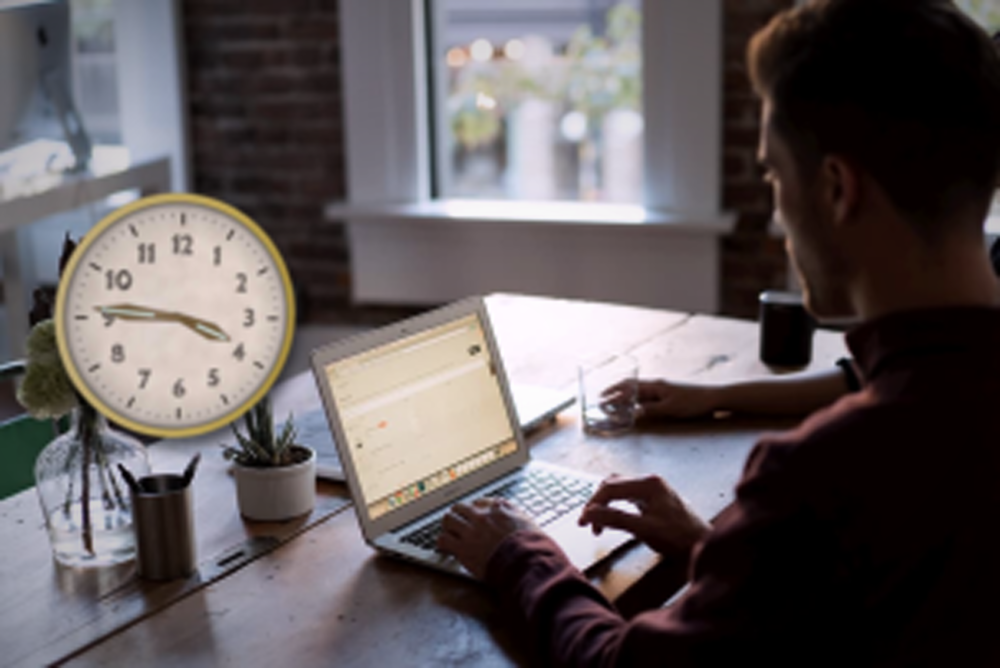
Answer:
3 h 46 min
